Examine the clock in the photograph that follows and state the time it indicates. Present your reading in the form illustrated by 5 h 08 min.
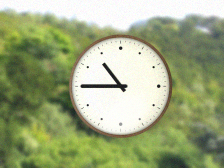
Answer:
10 h 45 min
